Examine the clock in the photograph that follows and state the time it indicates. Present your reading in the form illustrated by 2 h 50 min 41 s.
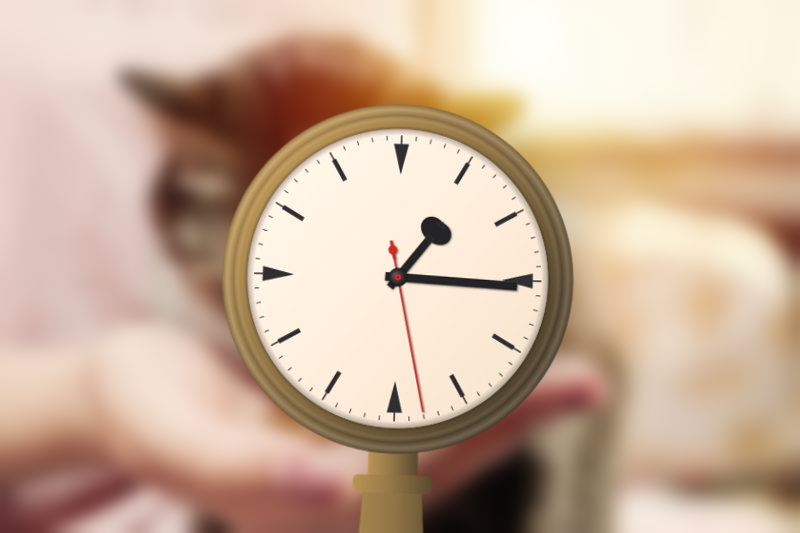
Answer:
1 h 15 min 28 s
